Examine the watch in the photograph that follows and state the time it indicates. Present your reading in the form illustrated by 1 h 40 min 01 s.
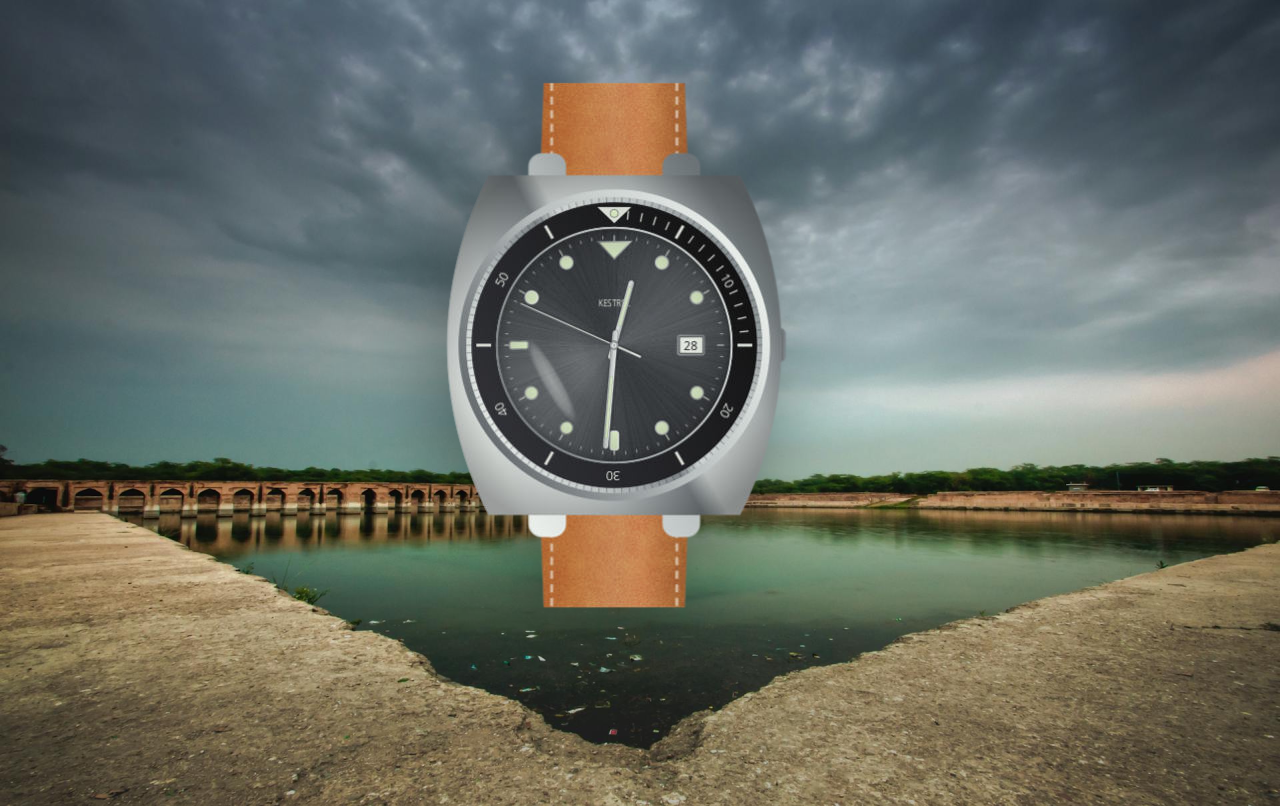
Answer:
12 h 30 min 49 s
